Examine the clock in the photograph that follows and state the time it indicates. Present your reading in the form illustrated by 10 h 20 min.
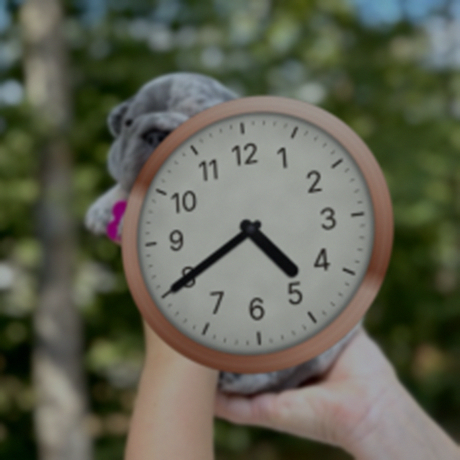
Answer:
4 h 40 min
